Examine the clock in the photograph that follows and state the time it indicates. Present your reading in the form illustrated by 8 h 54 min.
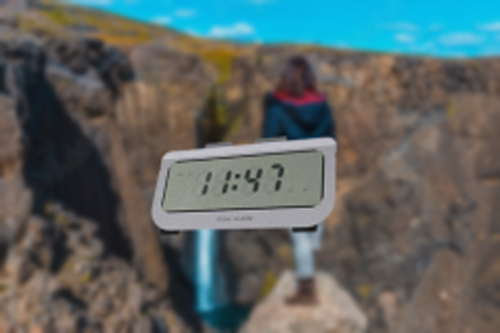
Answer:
11 h 47 min
